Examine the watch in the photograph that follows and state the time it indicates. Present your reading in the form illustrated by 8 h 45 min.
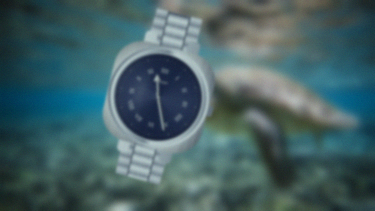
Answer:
11 h 26 min
